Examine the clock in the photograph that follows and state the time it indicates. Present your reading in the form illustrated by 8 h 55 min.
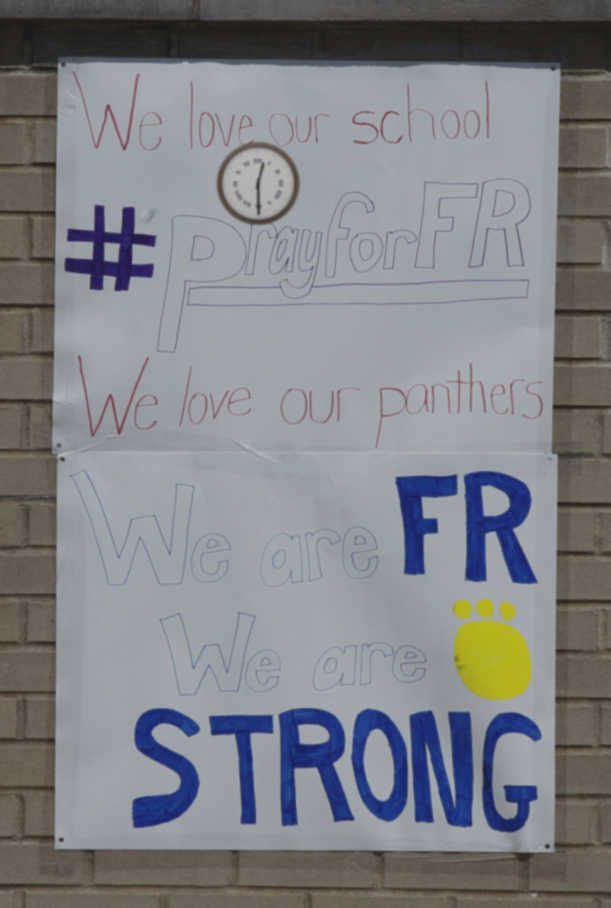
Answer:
12 h 30 min
